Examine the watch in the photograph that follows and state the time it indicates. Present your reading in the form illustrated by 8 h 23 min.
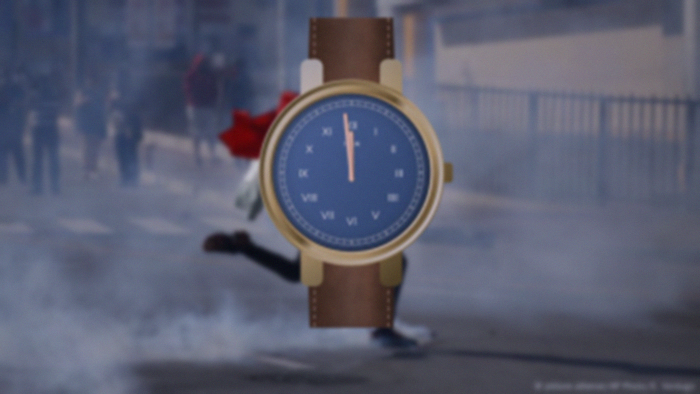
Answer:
11 h 59 min
